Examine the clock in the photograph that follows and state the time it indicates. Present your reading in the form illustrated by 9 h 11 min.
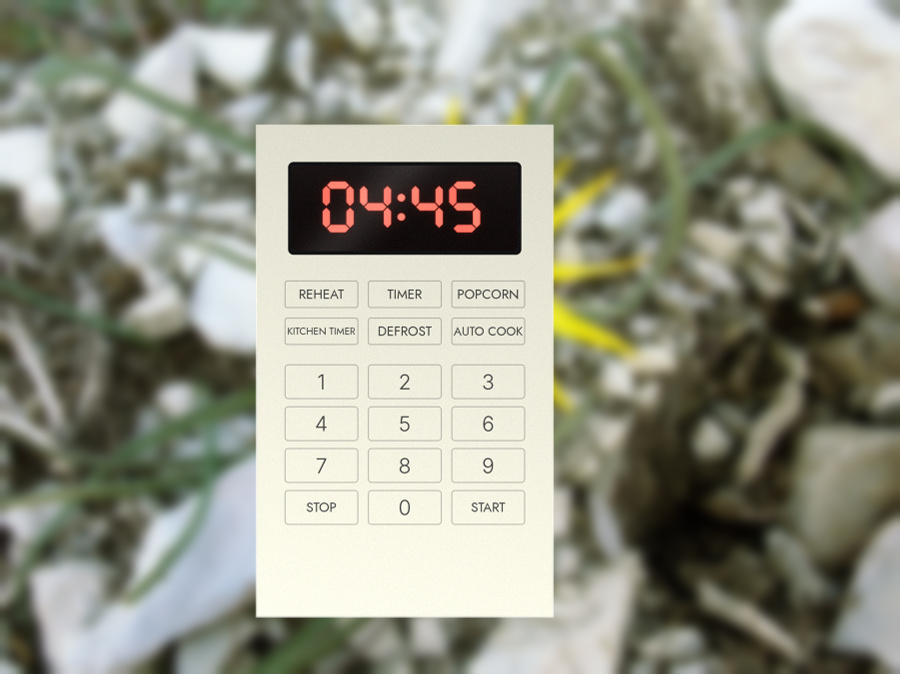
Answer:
4 h 45 min
